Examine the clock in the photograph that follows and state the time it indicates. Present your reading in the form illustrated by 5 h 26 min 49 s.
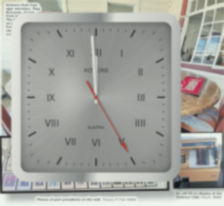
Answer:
11 h 59 min 25 s
